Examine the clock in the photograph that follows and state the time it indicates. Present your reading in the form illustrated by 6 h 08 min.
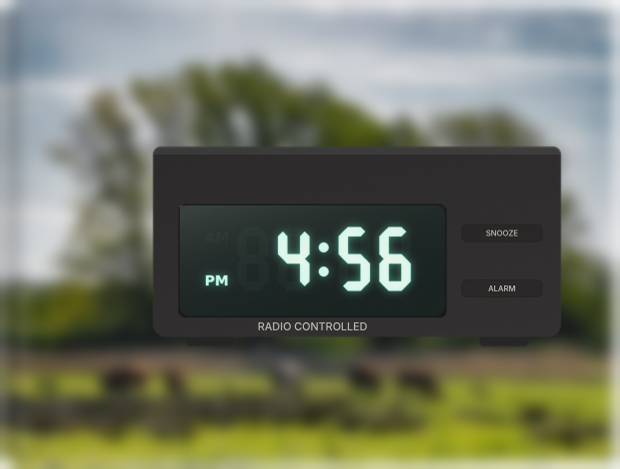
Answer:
4 h 56 min
